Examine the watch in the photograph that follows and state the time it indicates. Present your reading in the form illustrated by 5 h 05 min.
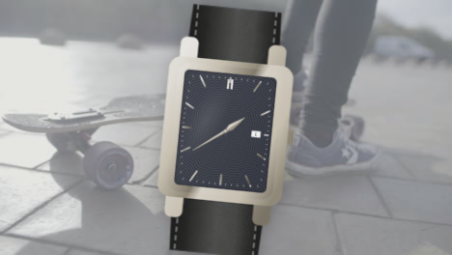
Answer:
1 h 39 min
